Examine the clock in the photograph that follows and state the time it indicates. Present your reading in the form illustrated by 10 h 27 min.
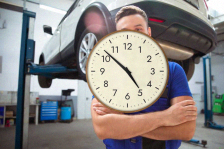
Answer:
4 h 52 min
